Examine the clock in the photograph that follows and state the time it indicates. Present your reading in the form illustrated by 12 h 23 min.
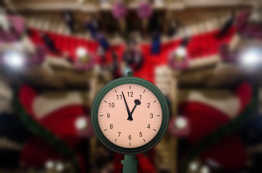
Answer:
12 h 57 min
